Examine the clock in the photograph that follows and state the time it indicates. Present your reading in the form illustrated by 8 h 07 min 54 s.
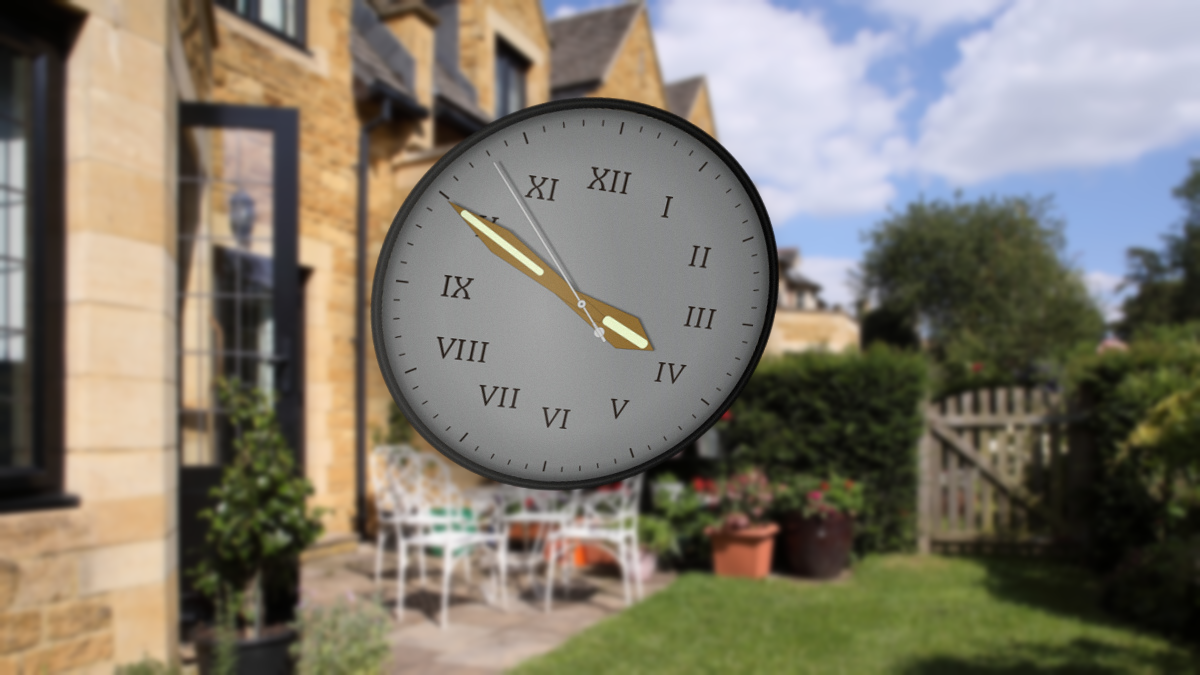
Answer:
3 h 49 min 53 s
